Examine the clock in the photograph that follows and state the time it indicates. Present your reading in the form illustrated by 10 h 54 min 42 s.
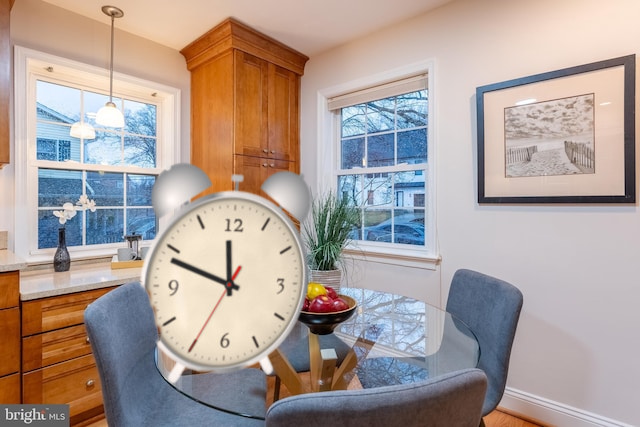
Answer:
11 h 48 min 35 s
